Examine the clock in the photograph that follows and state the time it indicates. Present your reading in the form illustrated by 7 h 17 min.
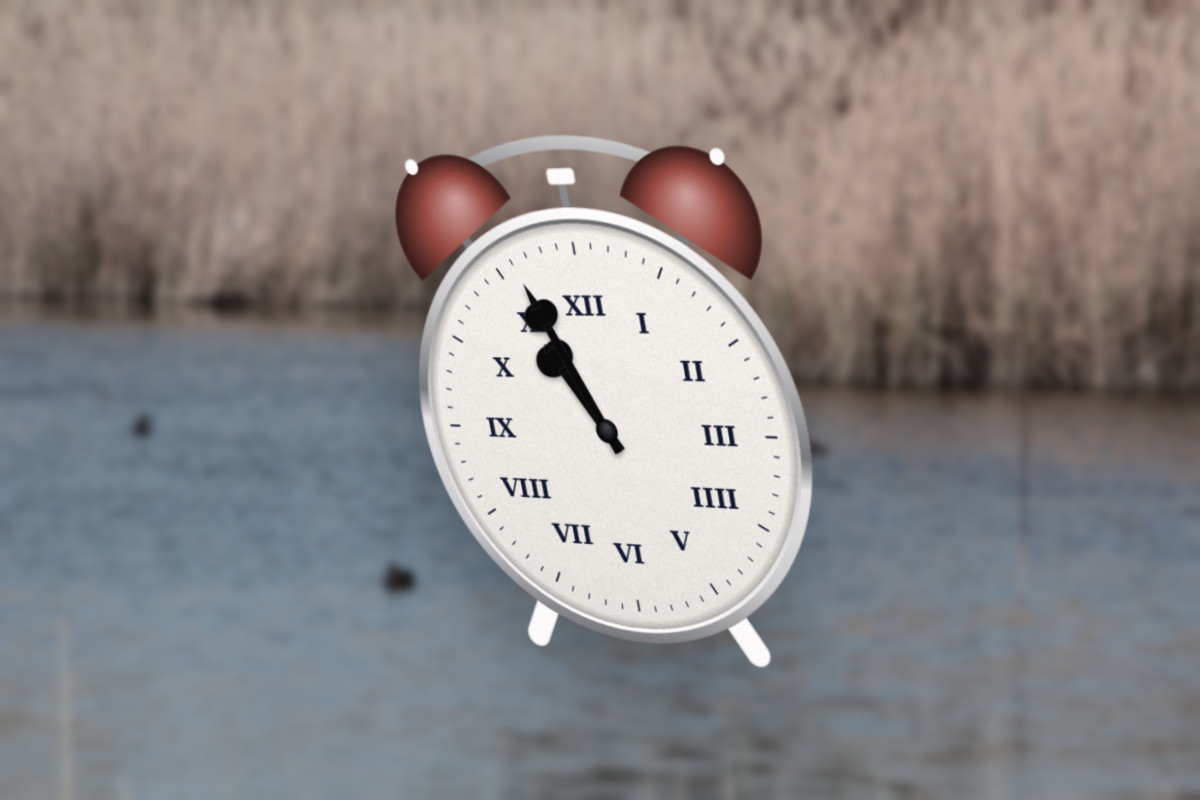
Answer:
10 h 56 min
